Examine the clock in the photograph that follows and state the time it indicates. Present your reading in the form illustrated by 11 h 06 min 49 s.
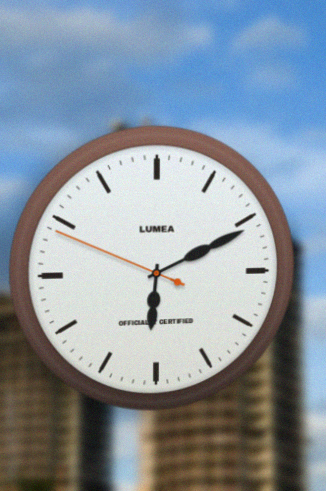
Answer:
6 h 10 min 49 s
